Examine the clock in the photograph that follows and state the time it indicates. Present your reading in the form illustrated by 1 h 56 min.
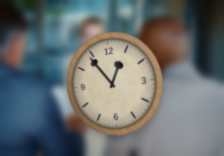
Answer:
12 h 54 min
